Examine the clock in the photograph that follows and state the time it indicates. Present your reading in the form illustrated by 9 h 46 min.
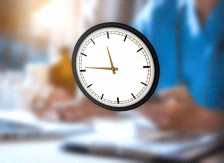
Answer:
11 h 46 min
